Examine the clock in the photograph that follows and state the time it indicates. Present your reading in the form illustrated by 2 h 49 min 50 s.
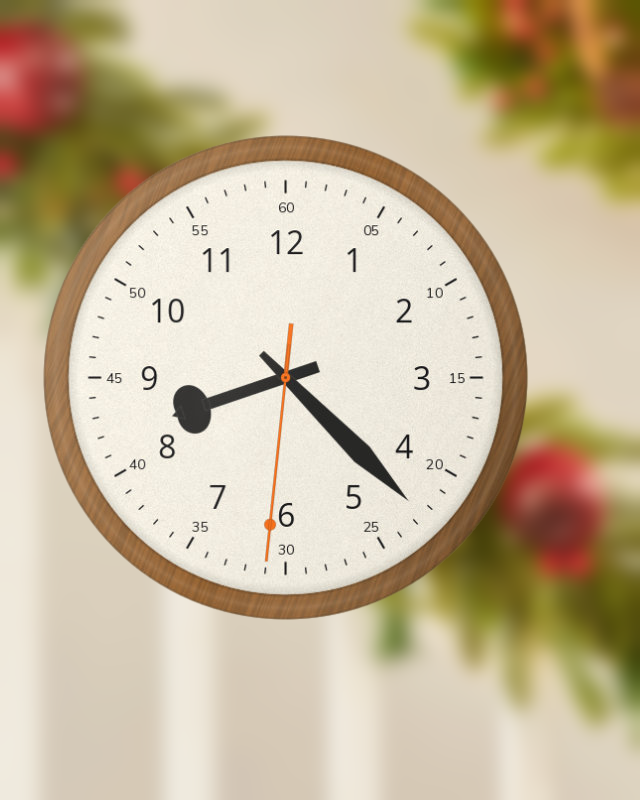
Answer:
8 h 22 min 31 s
